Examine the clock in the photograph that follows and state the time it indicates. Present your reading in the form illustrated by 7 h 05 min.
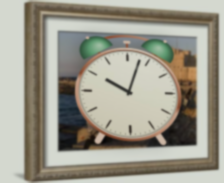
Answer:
10 h 03 min
